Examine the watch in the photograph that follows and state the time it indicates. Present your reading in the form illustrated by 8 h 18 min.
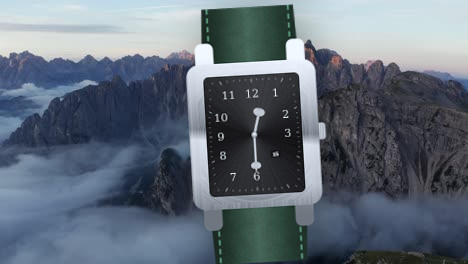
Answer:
12 h 30 min
